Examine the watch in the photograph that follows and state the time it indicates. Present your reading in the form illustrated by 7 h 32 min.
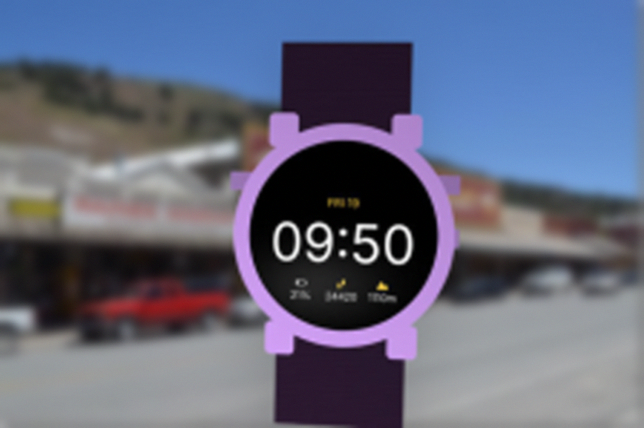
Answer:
9 h 50 min
